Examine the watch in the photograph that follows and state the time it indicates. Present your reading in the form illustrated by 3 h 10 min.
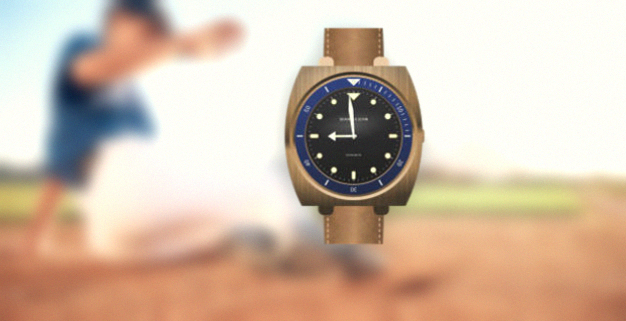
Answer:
8 h 59 min
